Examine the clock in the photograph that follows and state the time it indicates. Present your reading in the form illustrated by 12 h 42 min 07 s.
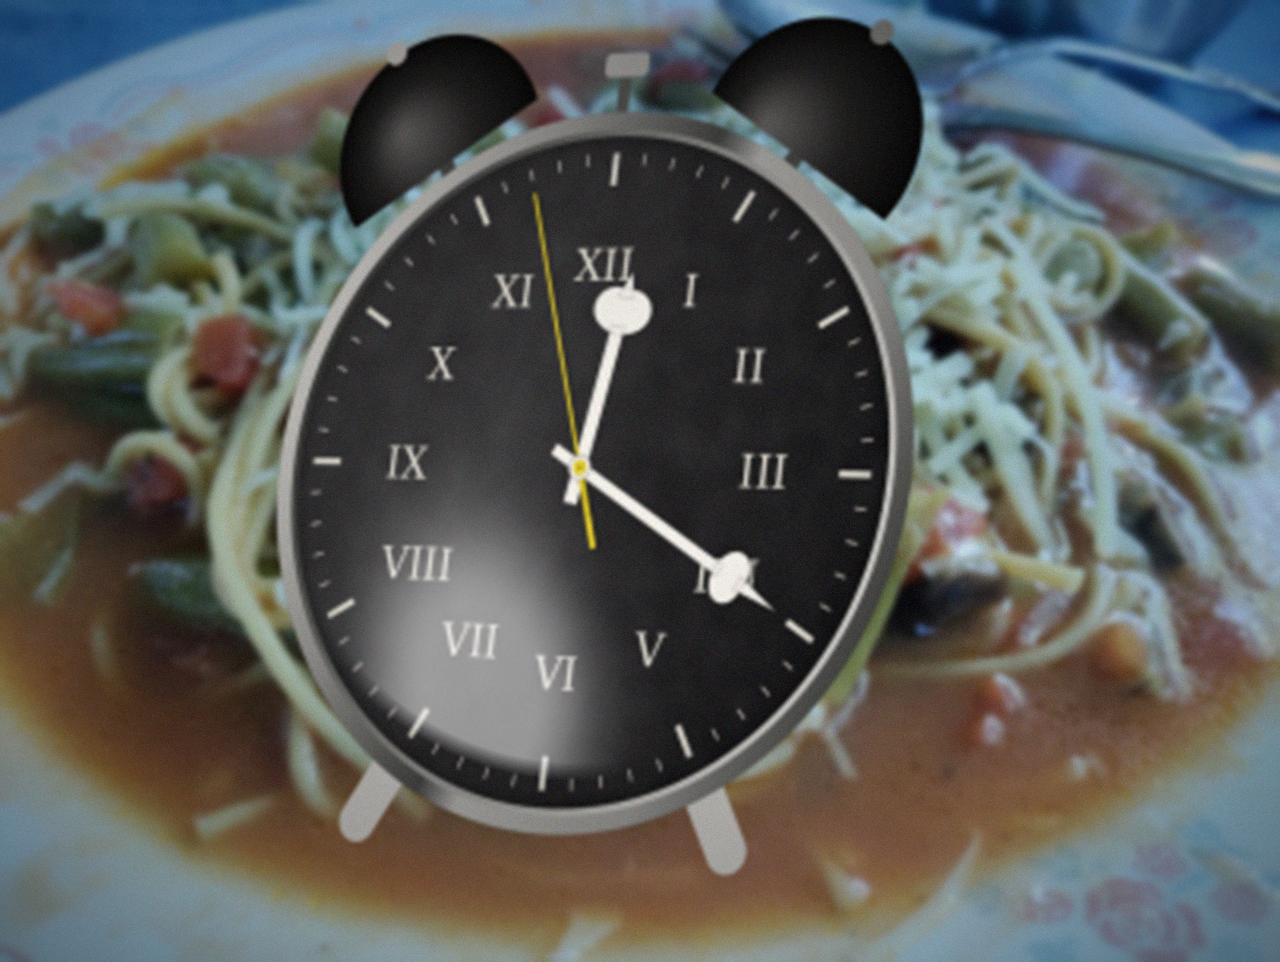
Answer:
12 h 19 min 57 s
